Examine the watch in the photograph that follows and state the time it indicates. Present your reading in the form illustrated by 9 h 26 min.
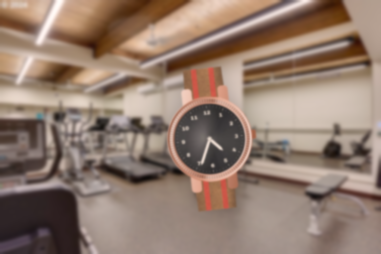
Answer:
4 h 34 min
